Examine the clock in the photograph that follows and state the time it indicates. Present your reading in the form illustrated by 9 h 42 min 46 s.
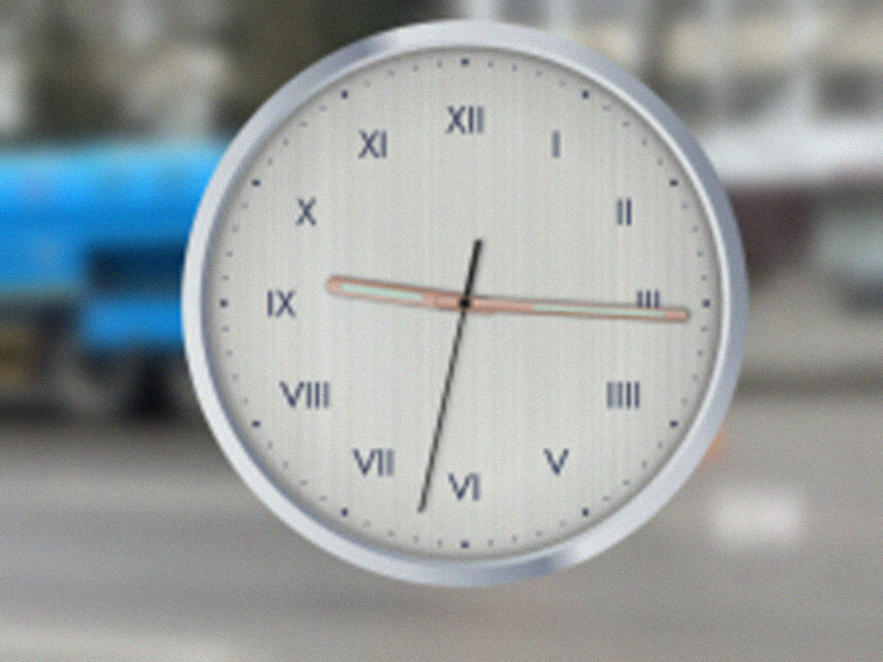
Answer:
9 h 15 min 32 s
